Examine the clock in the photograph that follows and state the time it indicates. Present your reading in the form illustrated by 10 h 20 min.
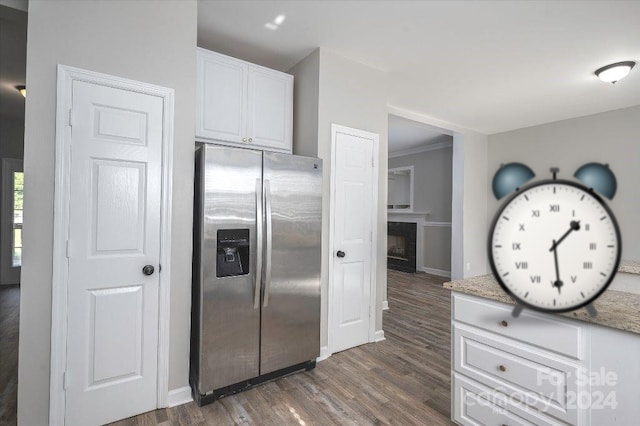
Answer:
1 h 29 min
